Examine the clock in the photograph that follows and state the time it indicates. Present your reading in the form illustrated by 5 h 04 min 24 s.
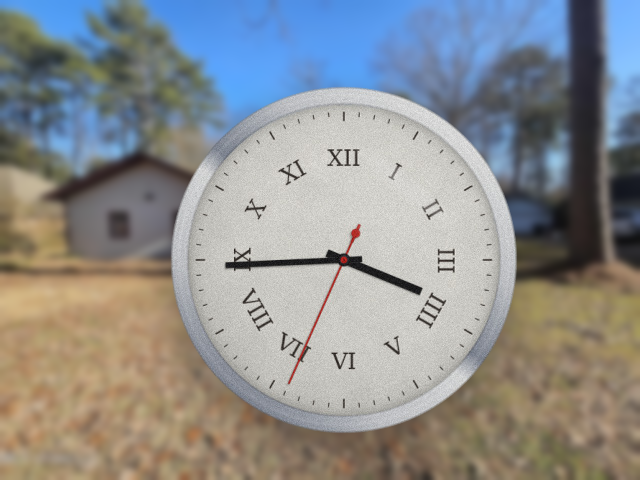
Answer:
3 h 44 min 34 s
